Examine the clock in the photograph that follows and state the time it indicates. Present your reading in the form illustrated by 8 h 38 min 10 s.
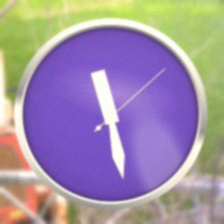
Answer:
11 h 28 min 08 s
